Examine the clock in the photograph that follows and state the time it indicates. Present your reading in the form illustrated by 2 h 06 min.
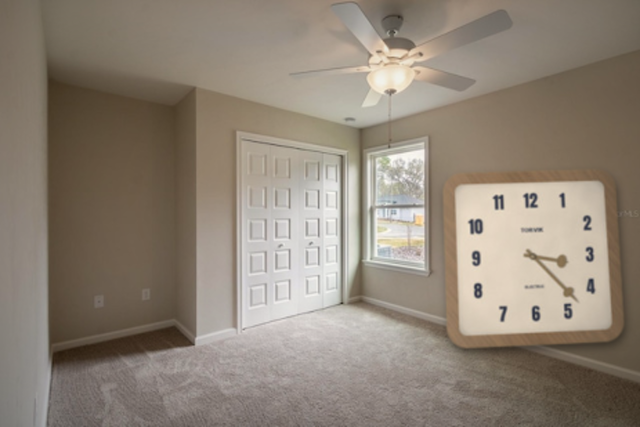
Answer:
3 h 23 min
